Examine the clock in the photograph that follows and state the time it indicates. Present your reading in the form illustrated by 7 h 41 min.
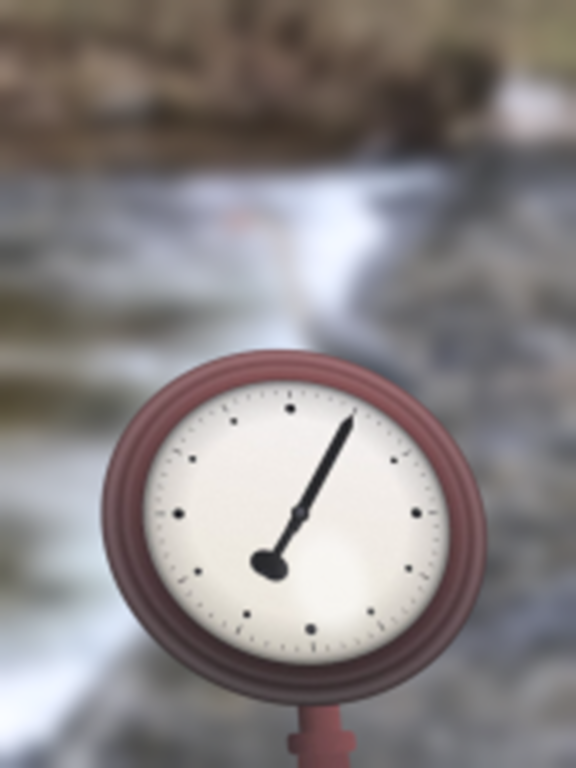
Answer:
7 h 05 min
